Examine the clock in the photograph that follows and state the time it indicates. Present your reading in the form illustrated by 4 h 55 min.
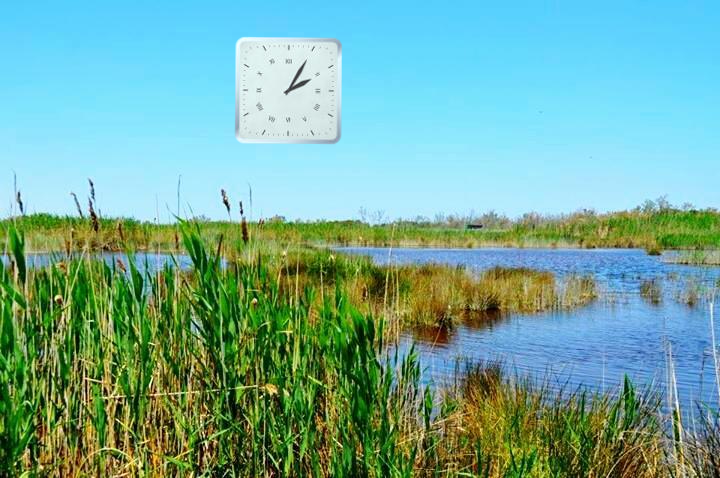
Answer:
2 h 05 min
